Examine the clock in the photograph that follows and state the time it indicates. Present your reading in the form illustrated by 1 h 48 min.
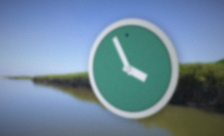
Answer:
3 h 56 min
